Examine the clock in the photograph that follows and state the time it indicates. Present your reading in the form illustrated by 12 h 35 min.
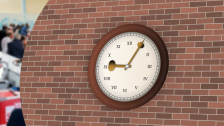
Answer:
9 h 05 min
